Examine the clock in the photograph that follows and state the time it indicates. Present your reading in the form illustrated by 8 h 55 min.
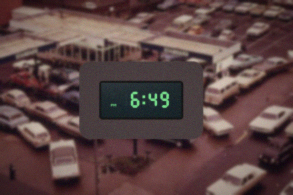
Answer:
6 h 49 min
